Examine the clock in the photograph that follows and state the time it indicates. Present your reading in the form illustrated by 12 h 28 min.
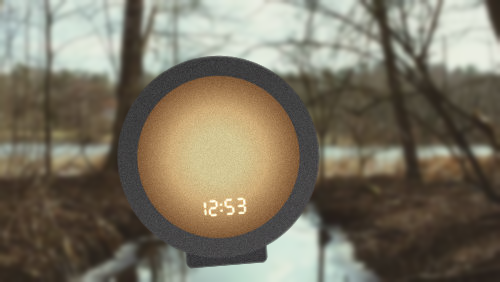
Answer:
12 h 53 min
